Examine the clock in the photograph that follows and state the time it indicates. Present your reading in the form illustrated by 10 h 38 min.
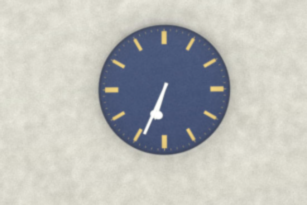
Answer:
6 h 34 min
